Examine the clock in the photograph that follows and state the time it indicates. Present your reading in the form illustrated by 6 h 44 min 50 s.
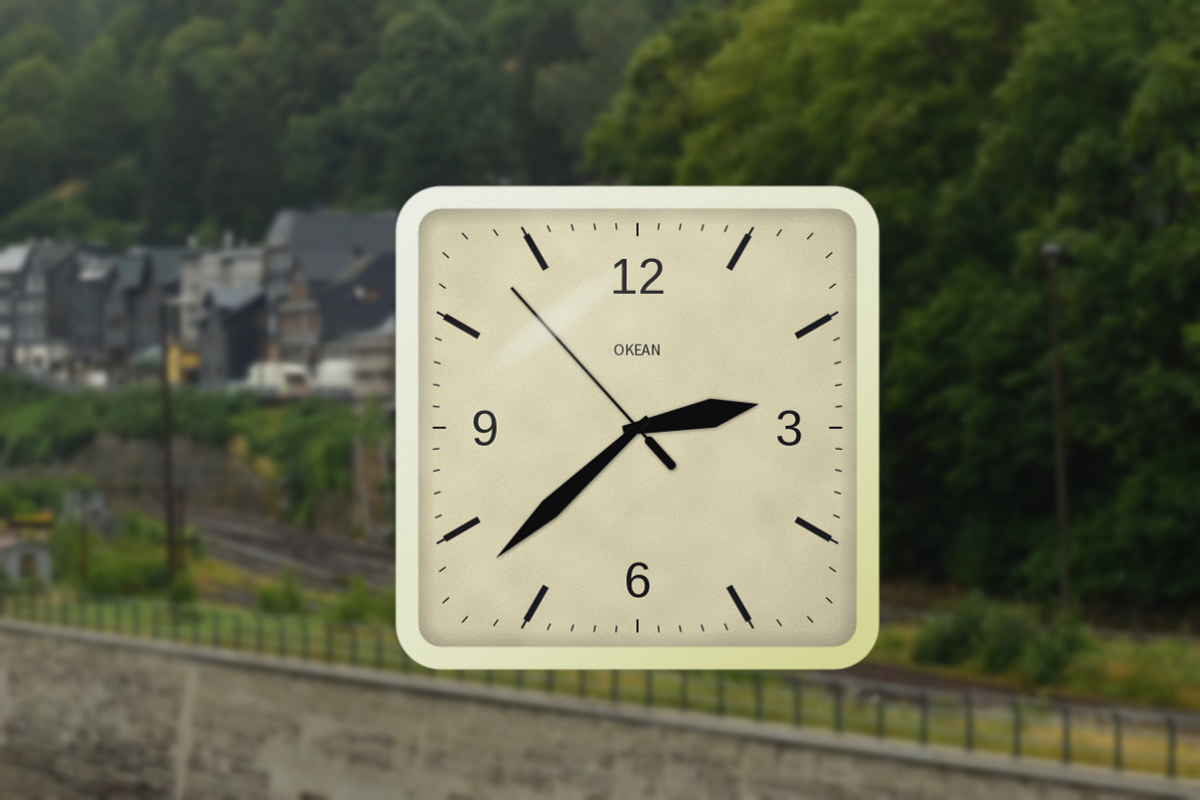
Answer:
2 h 37 min 53 s
